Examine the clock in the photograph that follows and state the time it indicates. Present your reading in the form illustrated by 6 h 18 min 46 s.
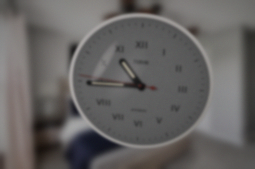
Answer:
10 h 44 min 46 s
